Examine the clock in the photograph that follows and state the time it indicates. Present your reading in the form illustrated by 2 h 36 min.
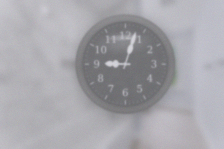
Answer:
9 h 03 min
